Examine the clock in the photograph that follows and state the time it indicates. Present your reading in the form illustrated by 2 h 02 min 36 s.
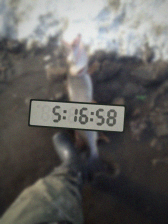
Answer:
5 h 16 min 58 s
